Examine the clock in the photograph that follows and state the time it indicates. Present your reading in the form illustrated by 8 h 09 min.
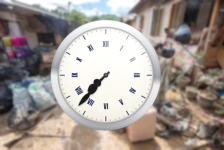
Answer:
7 h 37 min
